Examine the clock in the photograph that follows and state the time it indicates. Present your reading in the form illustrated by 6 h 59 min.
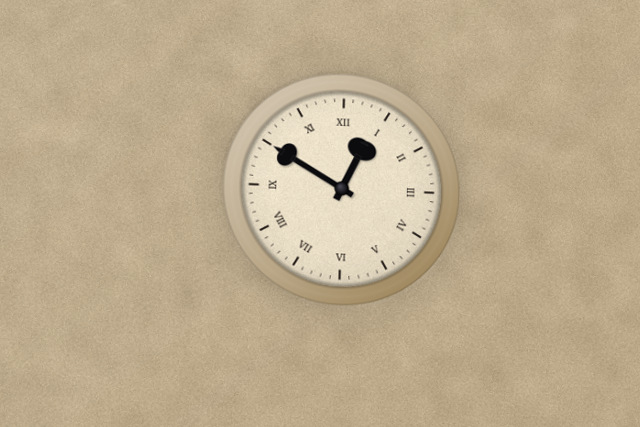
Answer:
12 h 50 min
